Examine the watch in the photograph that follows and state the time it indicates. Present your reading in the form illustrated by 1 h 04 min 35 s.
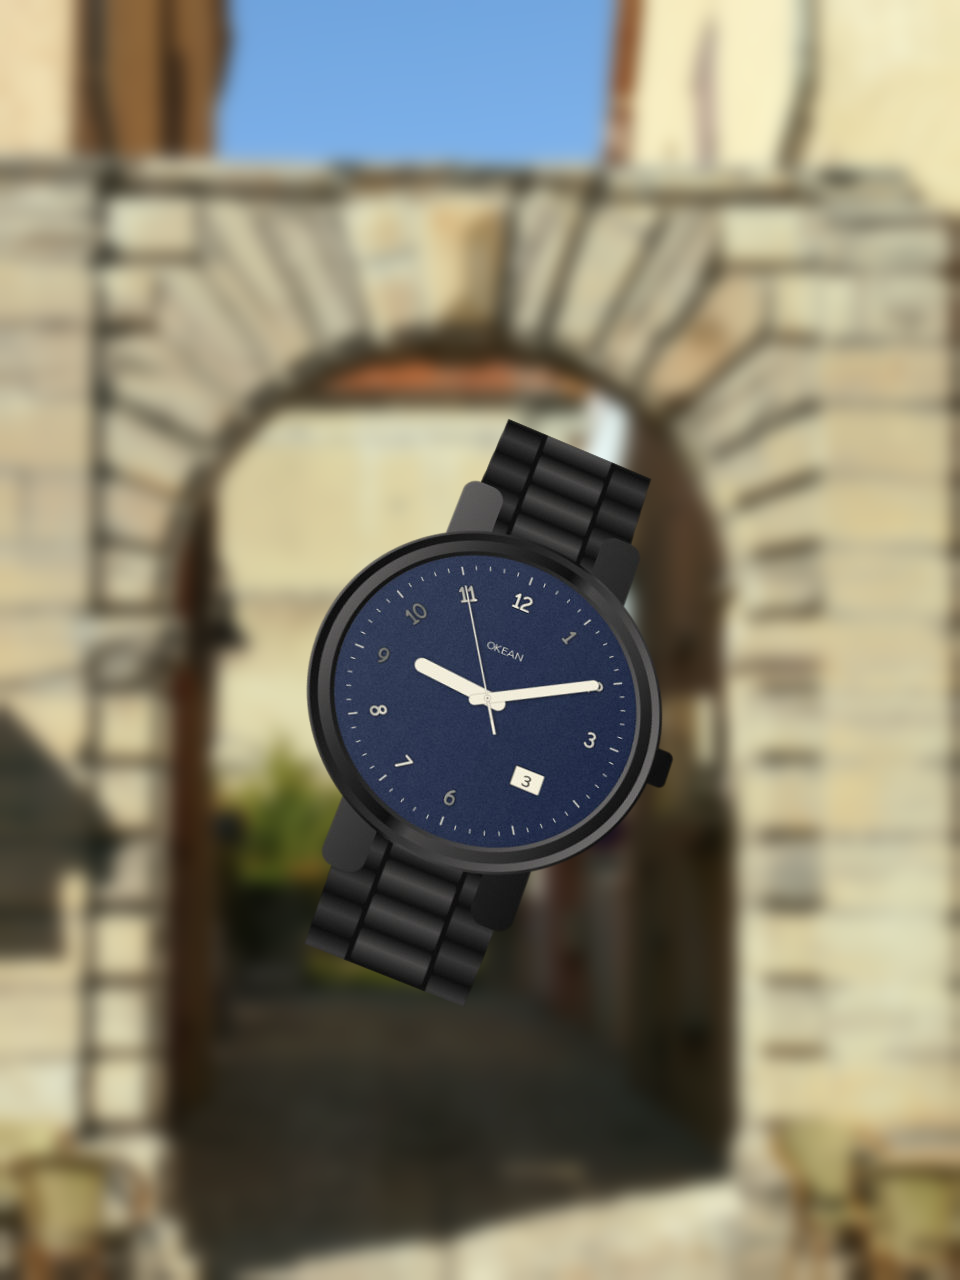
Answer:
9 h 09 min 55 s
